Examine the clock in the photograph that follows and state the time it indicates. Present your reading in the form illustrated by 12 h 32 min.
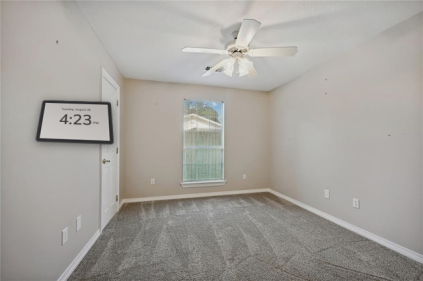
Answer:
4 h 23 min
